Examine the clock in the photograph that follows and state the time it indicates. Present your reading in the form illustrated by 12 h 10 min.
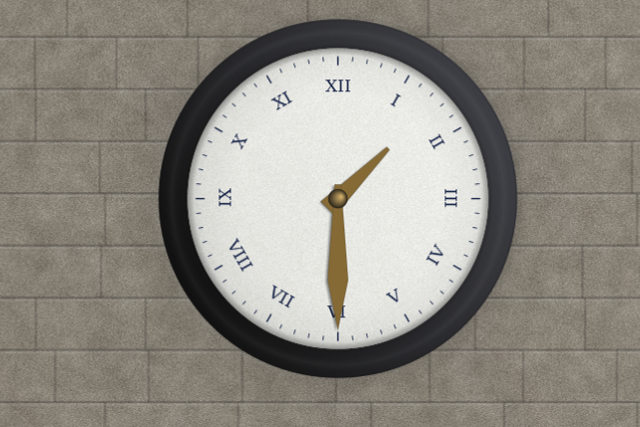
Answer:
1 h 30 min
